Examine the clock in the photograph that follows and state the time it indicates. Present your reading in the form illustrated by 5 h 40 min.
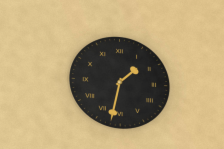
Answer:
1 h 32 min
